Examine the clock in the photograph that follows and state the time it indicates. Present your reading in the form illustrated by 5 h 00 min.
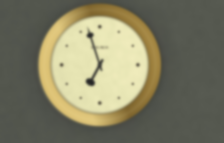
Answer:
6 h 57 min
